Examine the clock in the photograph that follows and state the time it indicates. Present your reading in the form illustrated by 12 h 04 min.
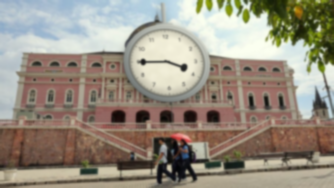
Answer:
3 h 45 min
